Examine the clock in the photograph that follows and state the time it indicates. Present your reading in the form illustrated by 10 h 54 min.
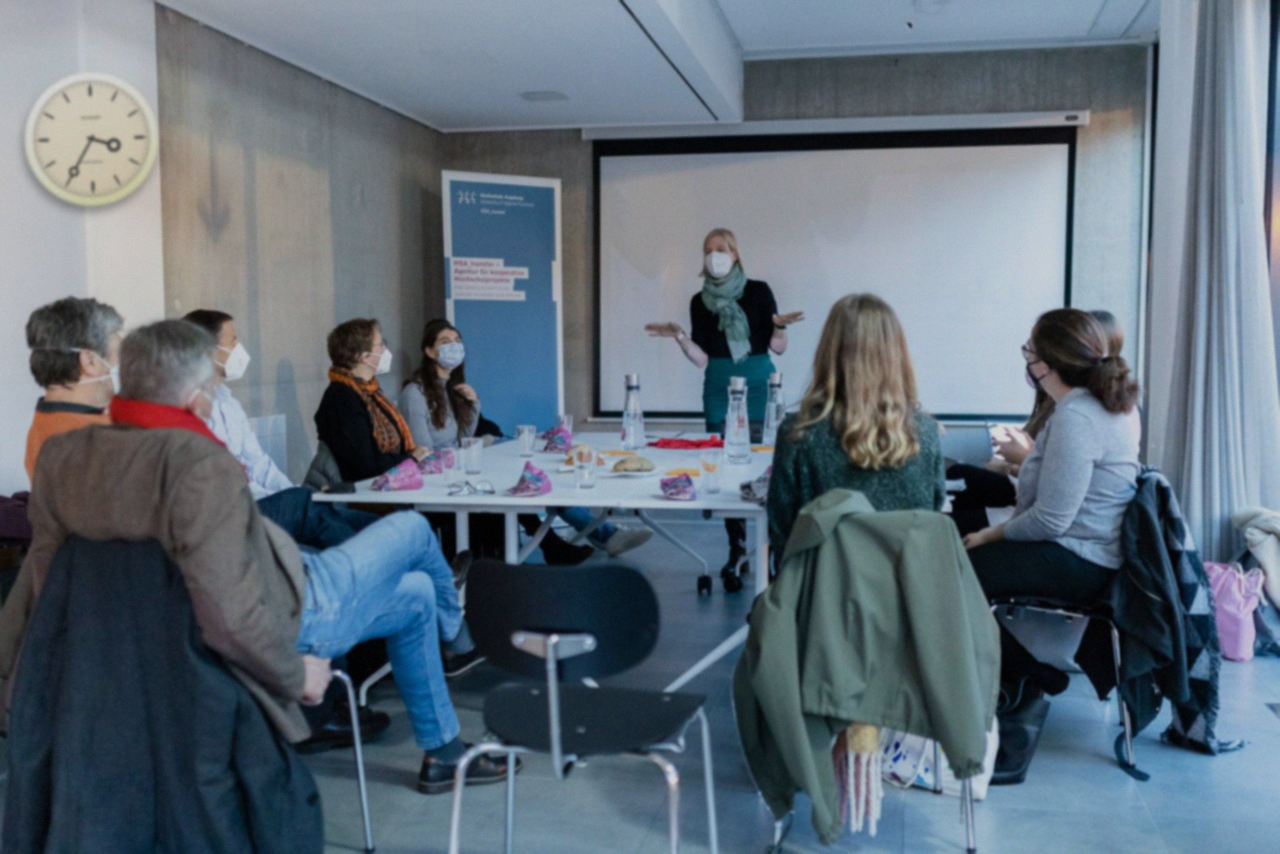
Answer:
3 h 35 min
